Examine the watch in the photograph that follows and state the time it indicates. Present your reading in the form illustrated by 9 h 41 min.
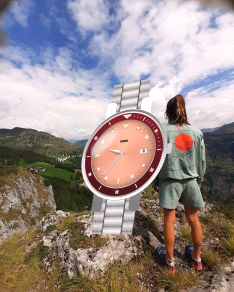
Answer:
9 h 37 min
